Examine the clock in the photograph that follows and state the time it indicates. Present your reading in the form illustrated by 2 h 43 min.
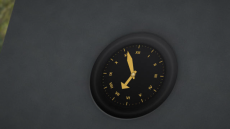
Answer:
6 h 56 min
